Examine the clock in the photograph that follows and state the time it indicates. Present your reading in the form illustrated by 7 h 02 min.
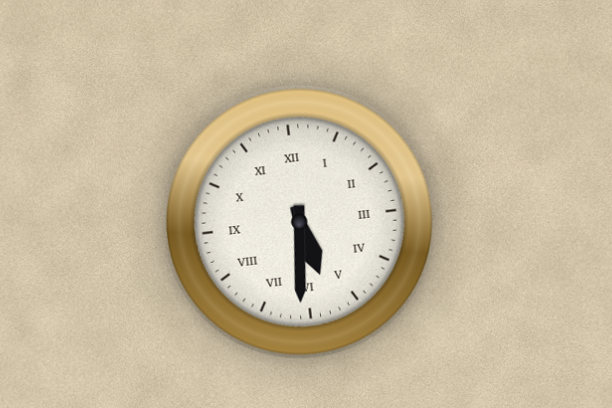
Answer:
5 h 31 min
